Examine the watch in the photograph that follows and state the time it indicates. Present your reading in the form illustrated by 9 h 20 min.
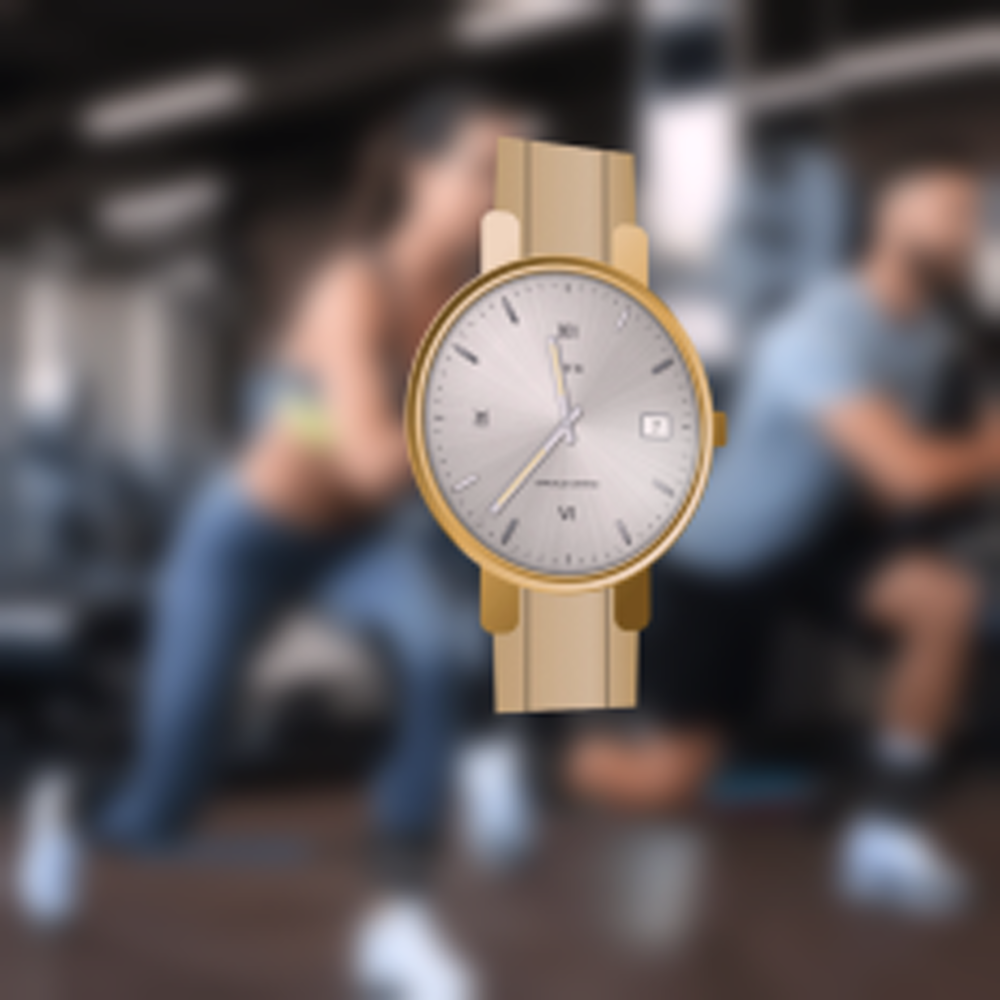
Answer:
11 h 37 min
